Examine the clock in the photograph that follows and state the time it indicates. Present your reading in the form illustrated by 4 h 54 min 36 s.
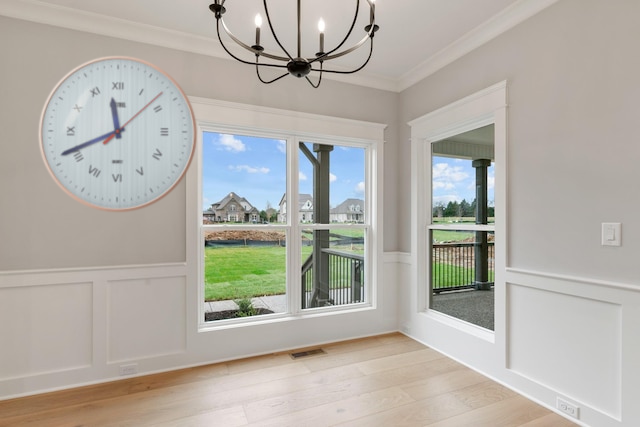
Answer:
11 h 41 min 08 s
